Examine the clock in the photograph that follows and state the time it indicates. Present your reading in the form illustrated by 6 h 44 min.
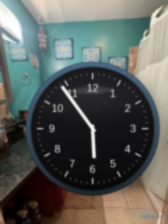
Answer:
5 h 54 min
